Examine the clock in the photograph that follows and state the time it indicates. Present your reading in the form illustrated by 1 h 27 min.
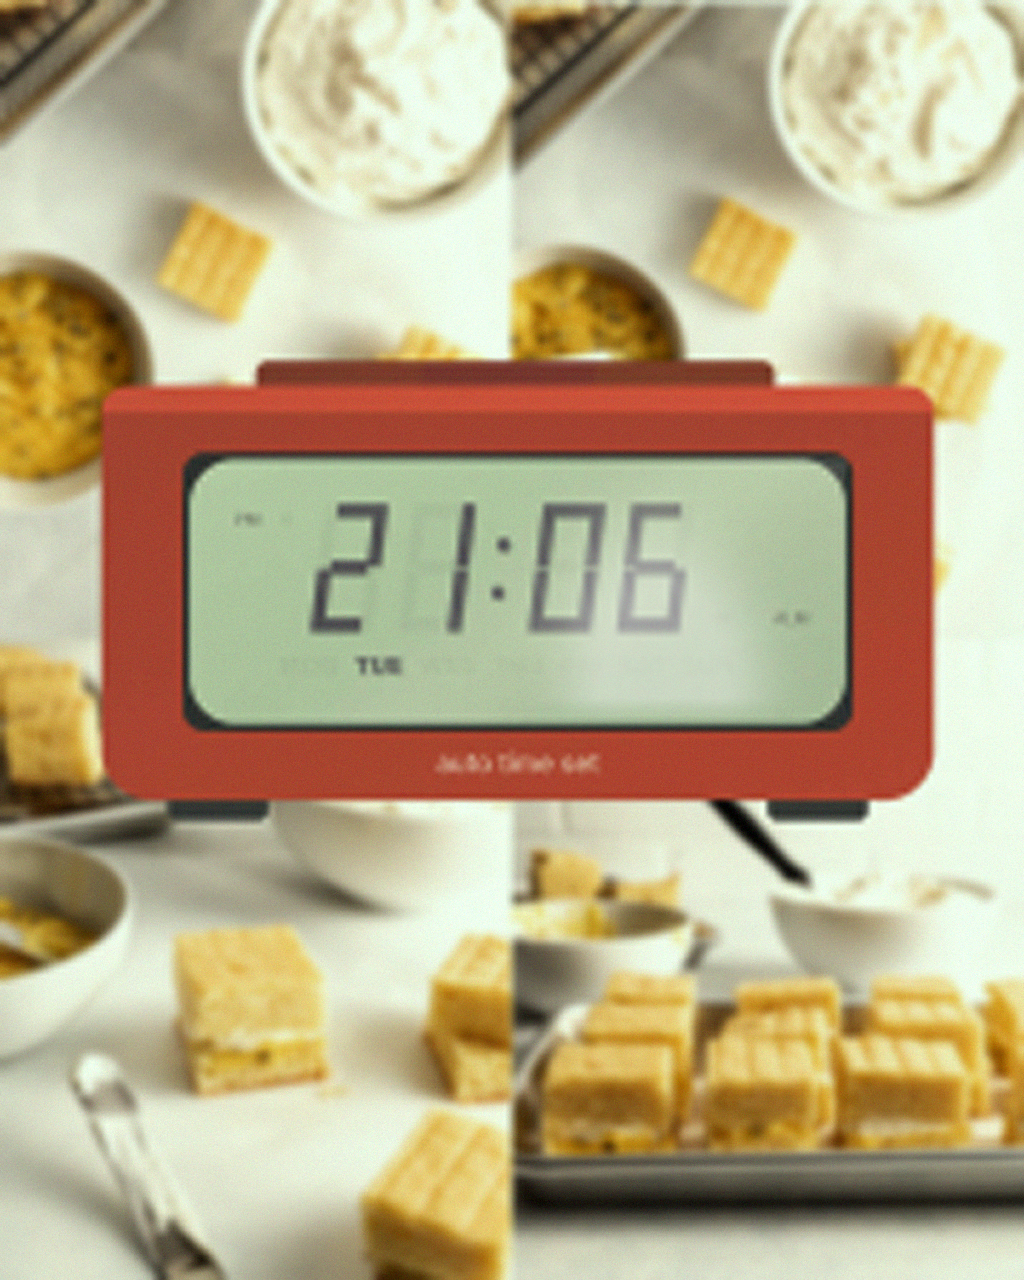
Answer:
21 h 06 min
